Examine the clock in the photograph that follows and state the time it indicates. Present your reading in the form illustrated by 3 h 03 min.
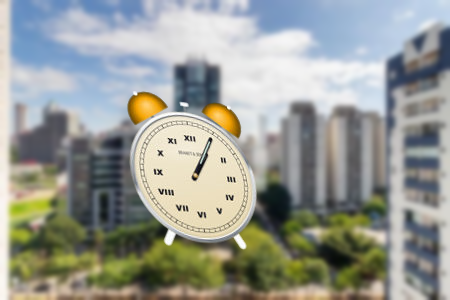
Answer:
1 h 05 min
